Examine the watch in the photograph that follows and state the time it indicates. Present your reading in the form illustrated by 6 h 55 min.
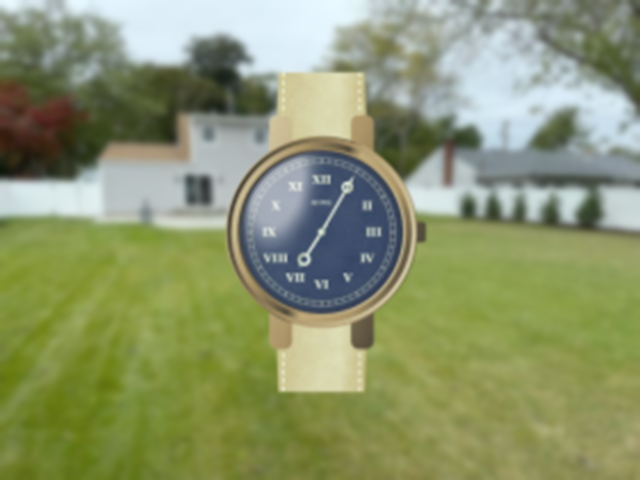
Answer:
7 h 05 min
